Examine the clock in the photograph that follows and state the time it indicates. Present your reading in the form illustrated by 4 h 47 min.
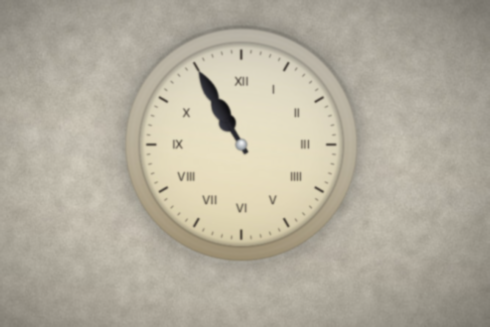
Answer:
10 h 55 min
